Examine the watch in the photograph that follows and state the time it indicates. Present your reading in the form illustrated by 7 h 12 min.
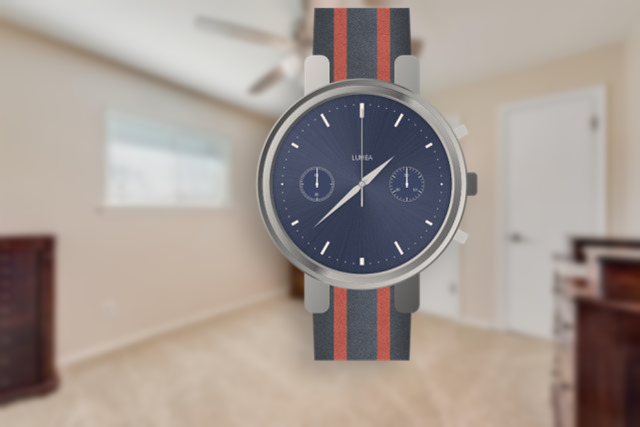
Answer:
1 h 38 min
